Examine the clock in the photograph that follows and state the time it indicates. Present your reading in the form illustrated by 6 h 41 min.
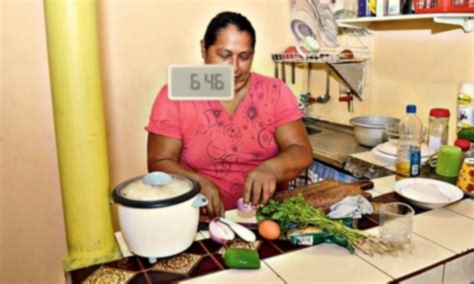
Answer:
6 h 46 min
